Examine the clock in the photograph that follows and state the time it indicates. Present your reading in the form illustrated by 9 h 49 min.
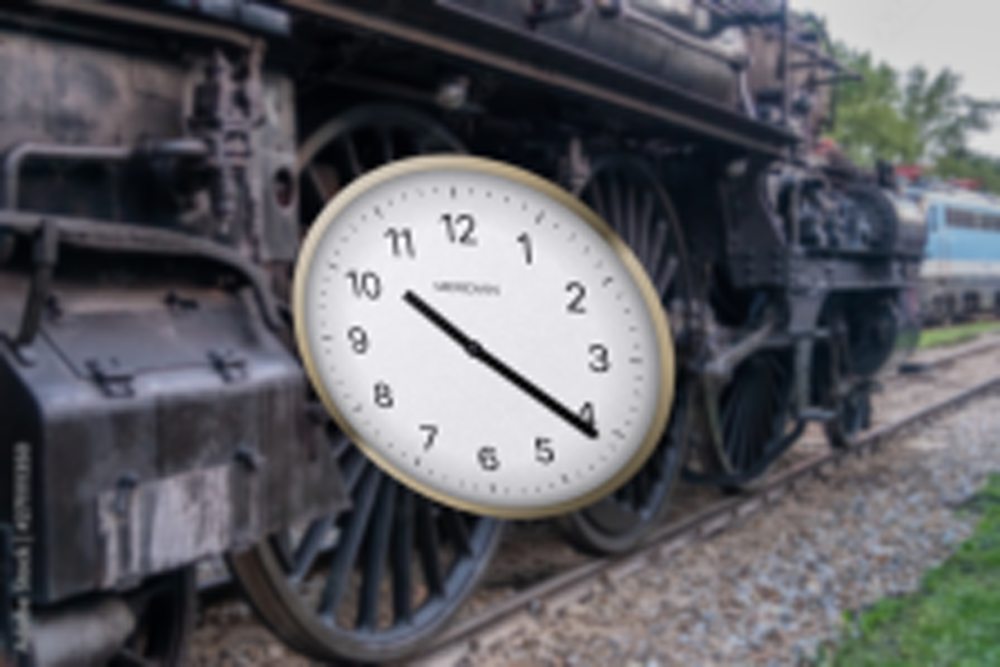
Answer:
10 h 21 min
